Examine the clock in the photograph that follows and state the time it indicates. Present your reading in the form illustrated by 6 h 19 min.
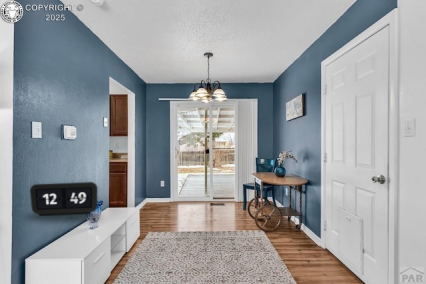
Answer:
12 h 49 min
